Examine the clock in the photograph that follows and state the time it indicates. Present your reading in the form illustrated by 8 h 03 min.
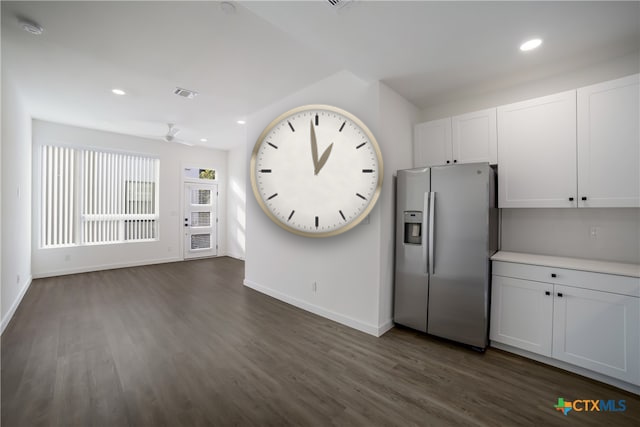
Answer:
12 h 59 min
